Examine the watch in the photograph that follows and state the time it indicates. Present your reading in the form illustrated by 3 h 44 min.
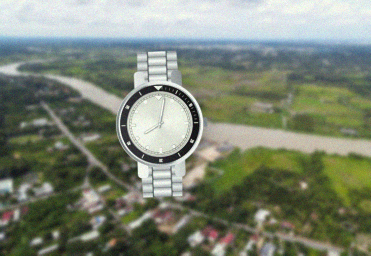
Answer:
8 h 02 min
